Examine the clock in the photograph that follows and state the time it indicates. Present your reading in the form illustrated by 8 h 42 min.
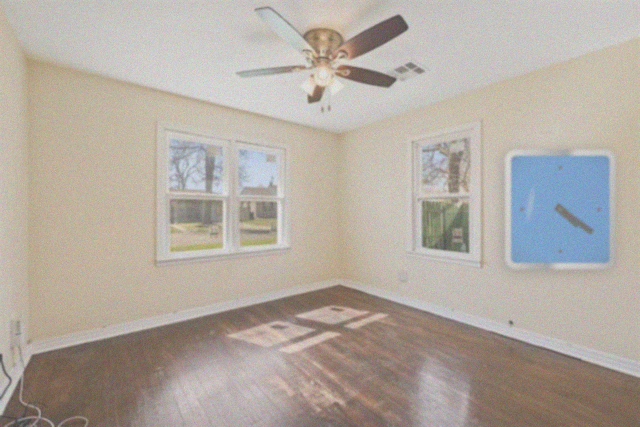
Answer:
4 h 21 min
